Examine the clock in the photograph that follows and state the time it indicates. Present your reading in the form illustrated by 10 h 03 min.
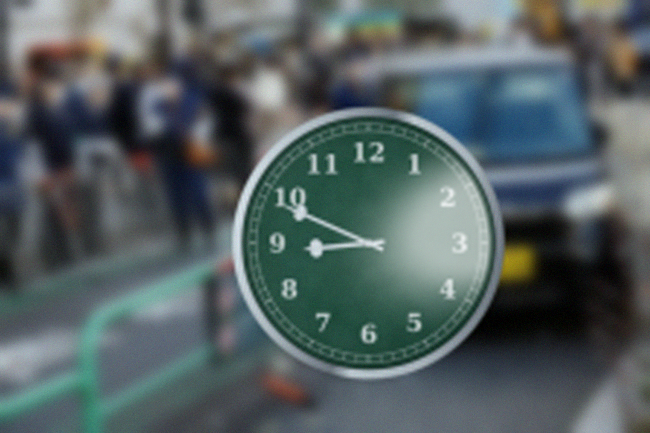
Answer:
8 h 49 min
